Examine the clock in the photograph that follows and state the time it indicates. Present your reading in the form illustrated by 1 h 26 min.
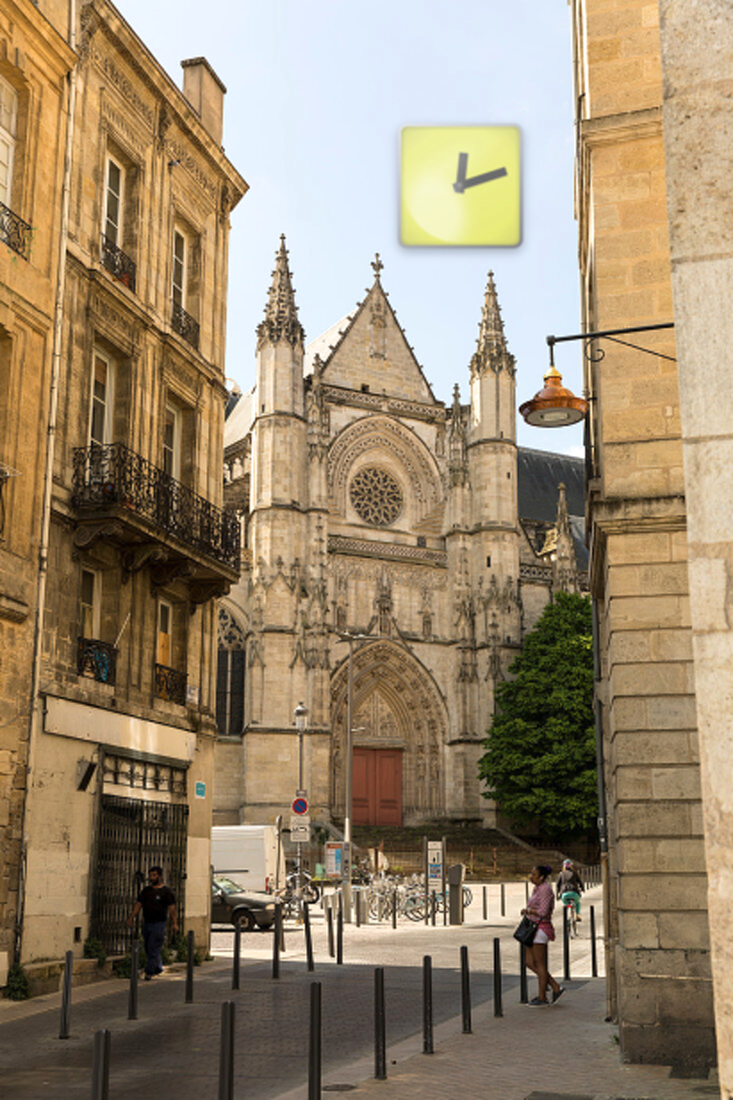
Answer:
12 h 12 min
